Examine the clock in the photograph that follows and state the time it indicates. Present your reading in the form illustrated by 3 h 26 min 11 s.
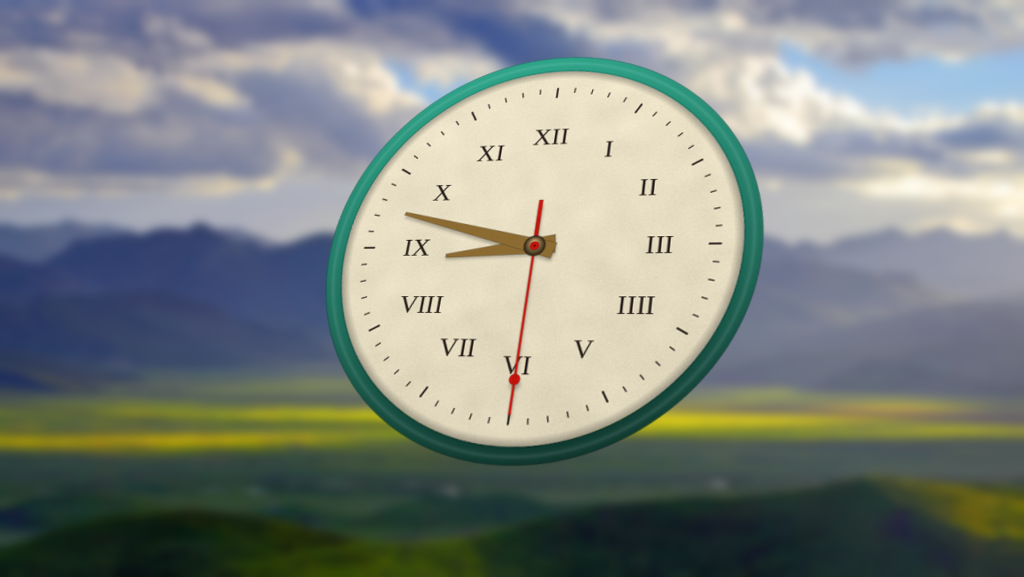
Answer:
8 h 47 min 30 s
